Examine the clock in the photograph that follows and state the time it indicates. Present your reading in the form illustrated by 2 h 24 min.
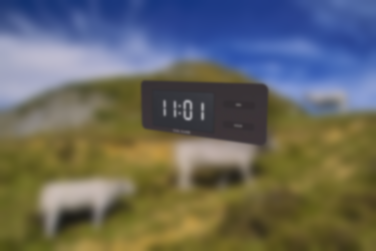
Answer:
11 h 01 min
